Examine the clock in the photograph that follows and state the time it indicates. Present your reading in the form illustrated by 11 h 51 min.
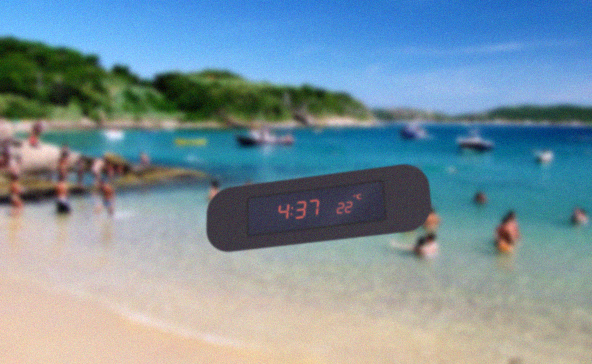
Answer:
4 h 37 min
